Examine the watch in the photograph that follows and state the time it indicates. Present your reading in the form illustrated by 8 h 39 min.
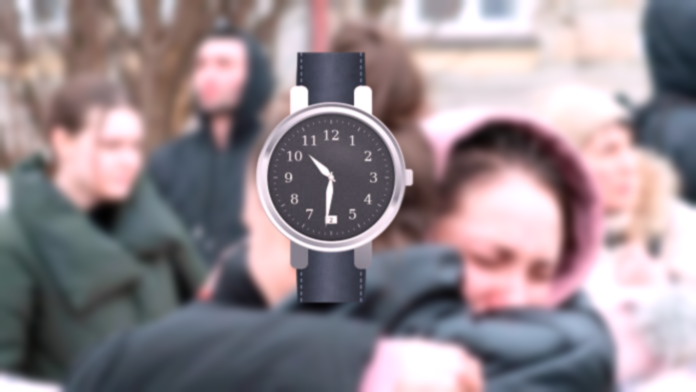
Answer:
10 h 31 min
